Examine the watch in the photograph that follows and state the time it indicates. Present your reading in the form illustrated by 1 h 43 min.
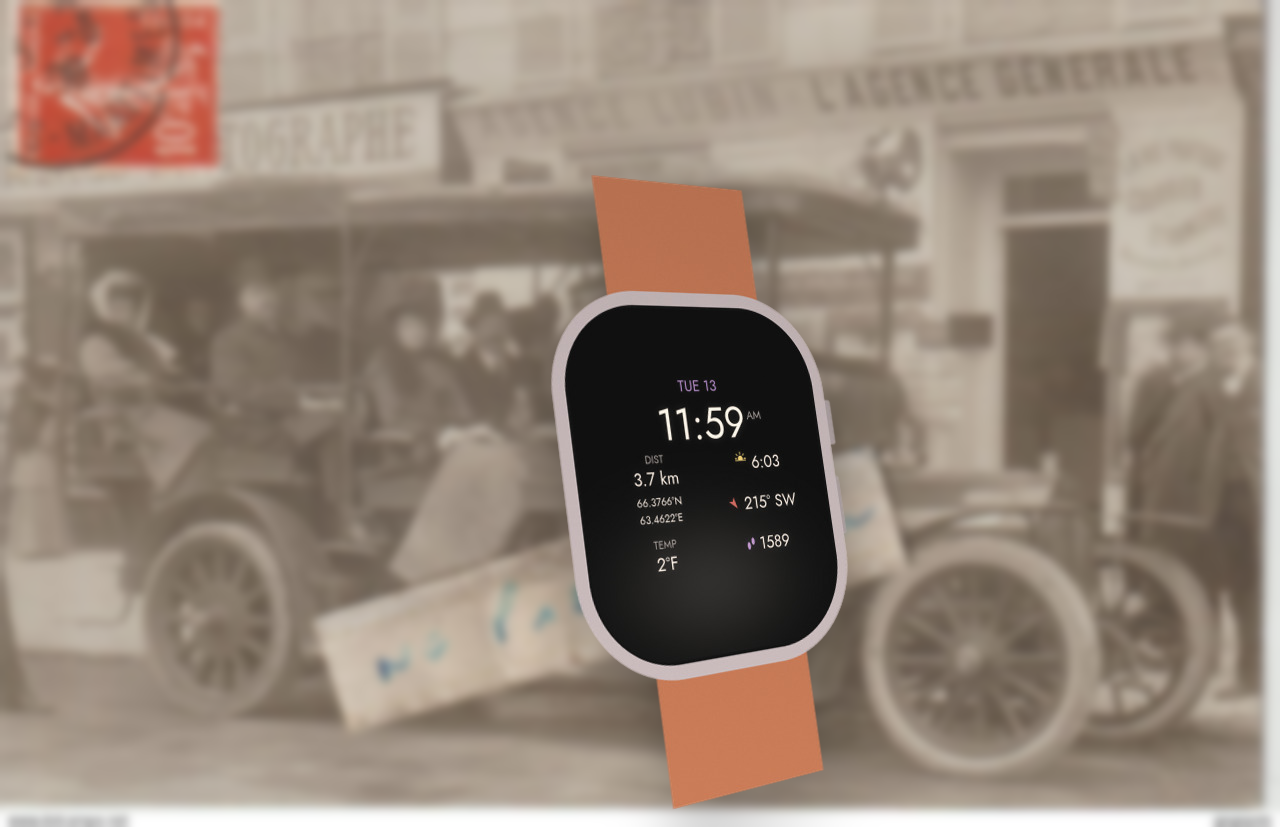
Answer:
11 h 59 min
